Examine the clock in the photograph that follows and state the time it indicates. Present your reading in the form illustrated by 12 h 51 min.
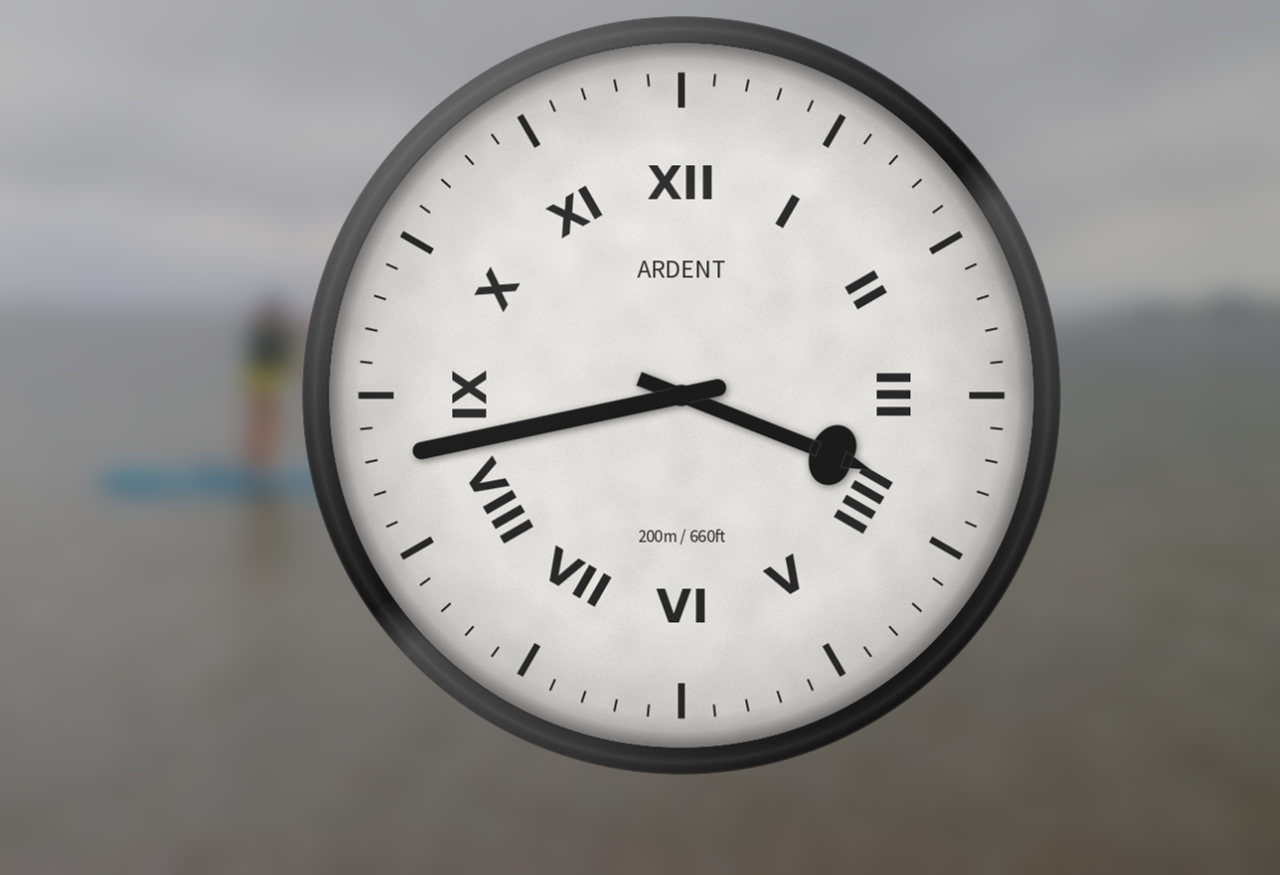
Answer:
3 h 43 min
